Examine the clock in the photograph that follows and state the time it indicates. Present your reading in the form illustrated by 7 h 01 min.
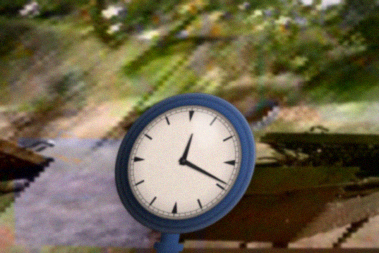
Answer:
12 h 19 min
